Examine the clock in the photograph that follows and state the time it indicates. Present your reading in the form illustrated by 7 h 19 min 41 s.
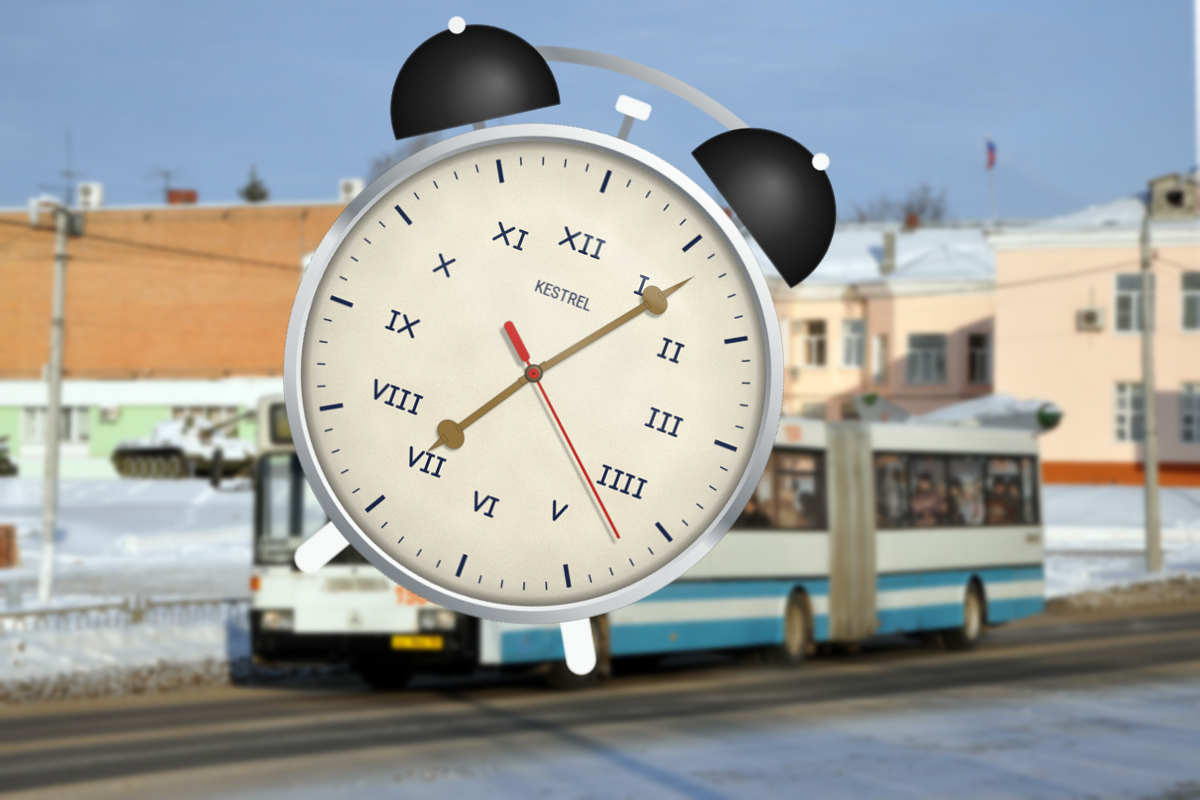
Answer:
7 h 06 min 22 s
